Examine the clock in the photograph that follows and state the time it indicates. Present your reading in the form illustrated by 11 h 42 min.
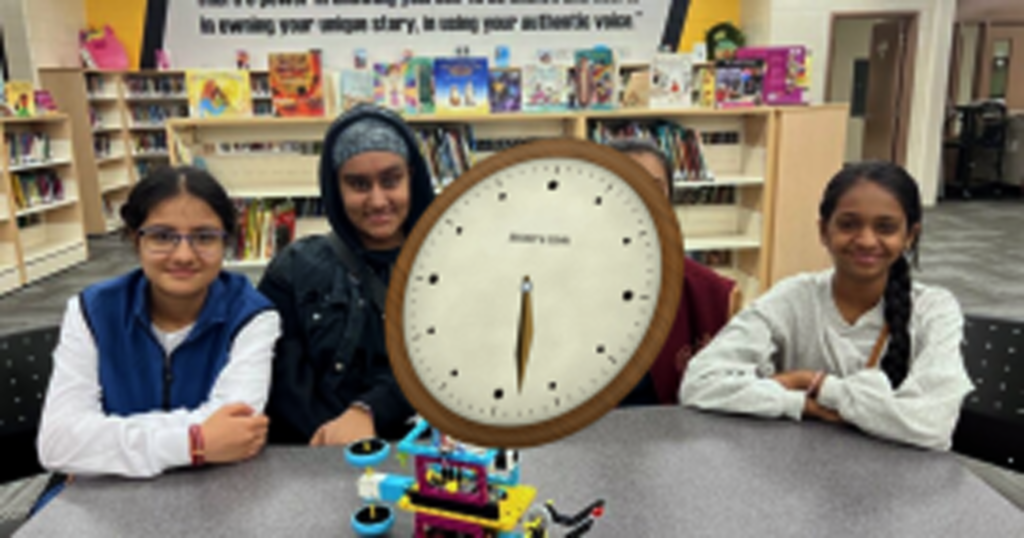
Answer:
5 h 28 min
